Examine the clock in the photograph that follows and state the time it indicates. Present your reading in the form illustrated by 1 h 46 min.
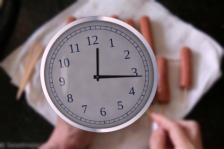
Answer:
12 h 16 min
